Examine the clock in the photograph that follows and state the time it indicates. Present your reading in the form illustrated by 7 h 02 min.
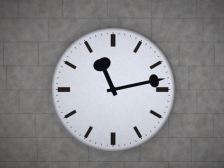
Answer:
11 h 13 min
